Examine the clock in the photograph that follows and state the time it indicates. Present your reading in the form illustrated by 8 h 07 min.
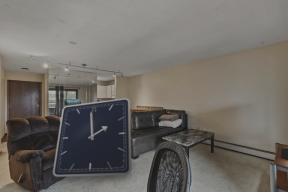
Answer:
1 h 59 min
